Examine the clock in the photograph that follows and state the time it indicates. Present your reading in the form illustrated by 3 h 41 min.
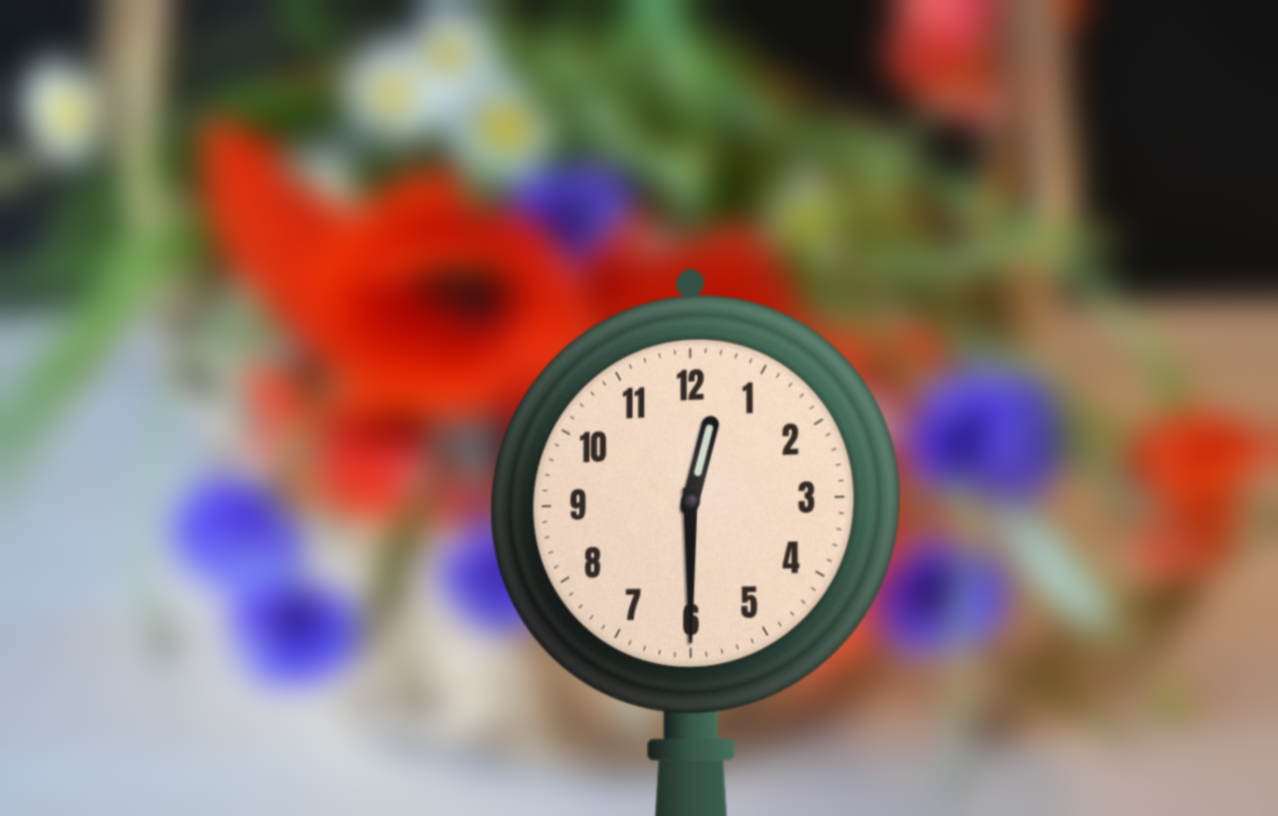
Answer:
12 h 30 min
